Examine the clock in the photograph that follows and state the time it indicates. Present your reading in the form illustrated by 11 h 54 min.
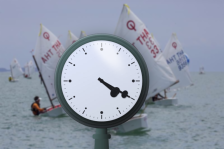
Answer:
4 h 20 min
